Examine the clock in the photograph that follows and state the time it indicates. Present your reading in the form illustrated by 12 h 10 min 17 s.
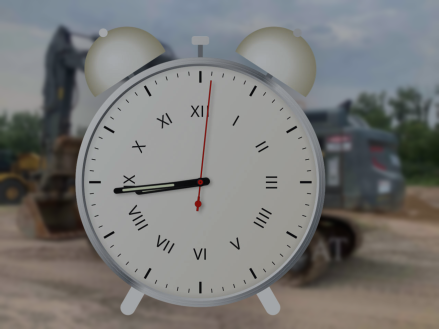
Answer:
8 h 44 min 01 s
